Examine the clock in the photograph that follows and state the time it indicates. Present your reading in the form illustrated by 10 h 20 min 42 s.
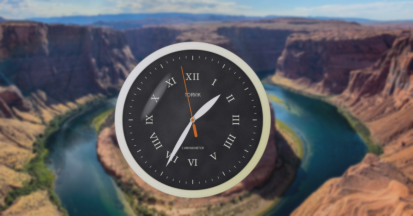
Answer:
1 h 34 min 58 s
